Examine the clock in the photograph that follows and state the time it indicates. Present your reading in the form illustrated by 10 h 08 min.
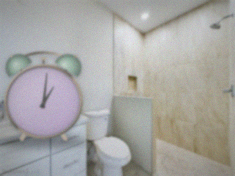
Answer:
1 h 01 min
